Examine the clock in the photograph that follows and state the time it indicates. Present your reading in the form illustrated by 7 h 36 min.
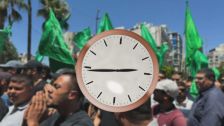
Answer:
2 h 44 min
